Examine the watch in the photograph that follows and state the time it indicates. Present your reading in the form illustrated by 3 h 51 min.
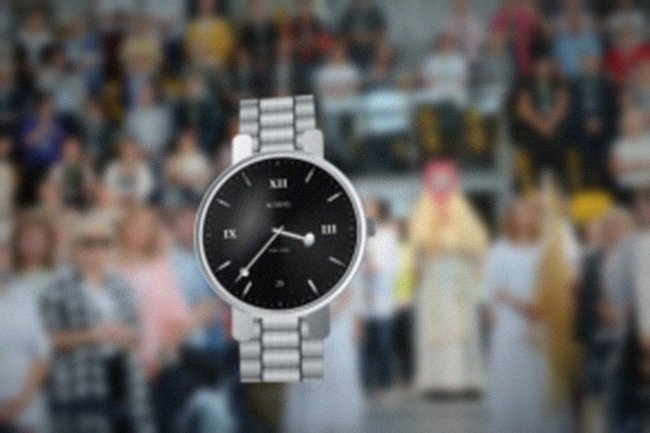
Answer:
3 h 37 min
